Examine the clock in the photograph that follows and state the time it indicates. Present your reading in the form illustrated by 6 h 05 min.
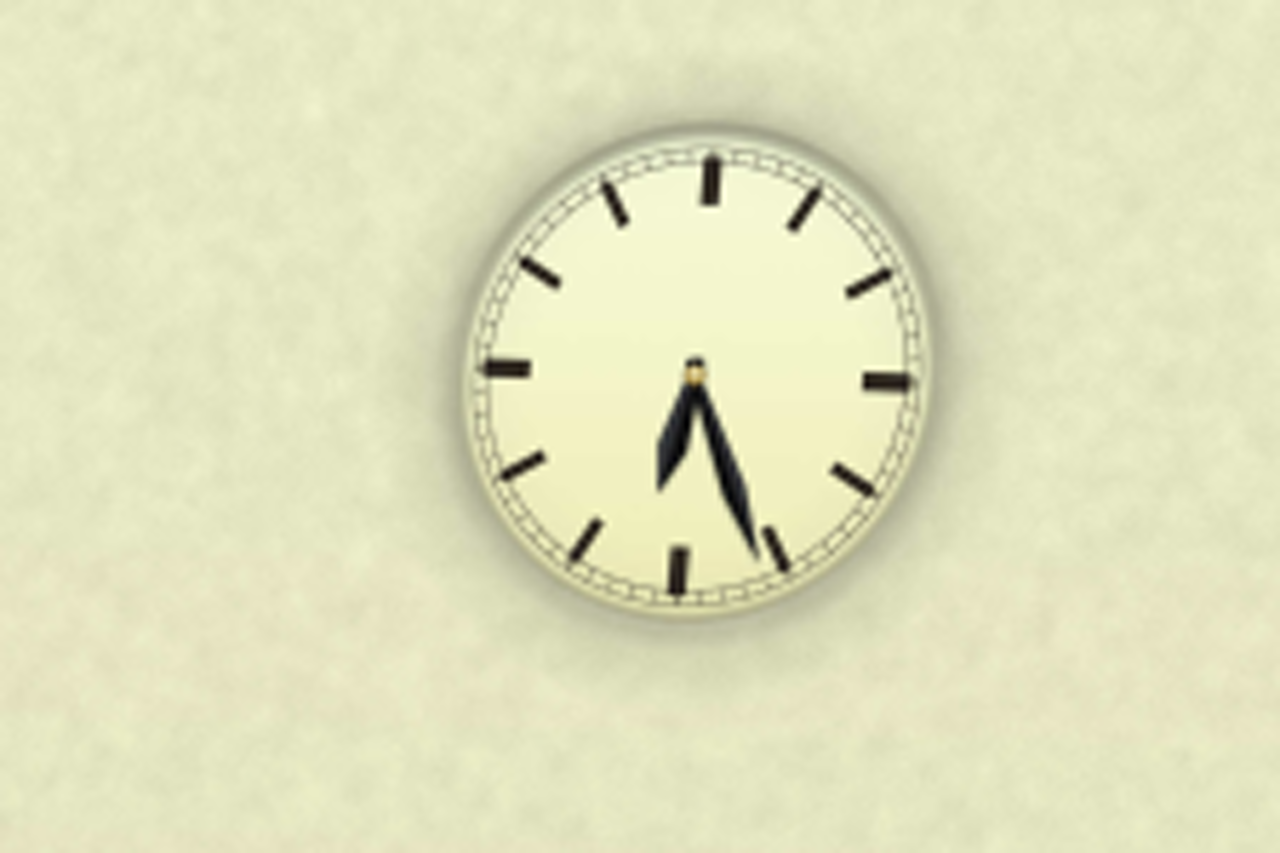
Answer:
6 h 26 min
